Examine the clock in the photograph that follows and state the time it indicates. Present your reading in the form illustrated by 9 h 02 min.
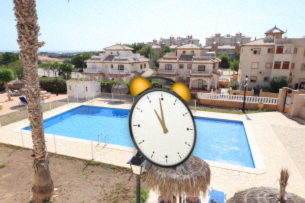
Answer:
10 h 59 min
